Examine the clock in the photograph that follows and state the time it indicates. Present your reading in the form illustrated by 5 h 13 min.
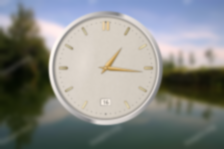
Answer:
1 h 16 min
